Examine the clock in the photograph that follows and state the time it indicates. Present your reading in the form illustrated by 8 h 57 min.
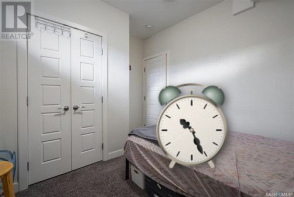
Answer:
10 h 26 min
